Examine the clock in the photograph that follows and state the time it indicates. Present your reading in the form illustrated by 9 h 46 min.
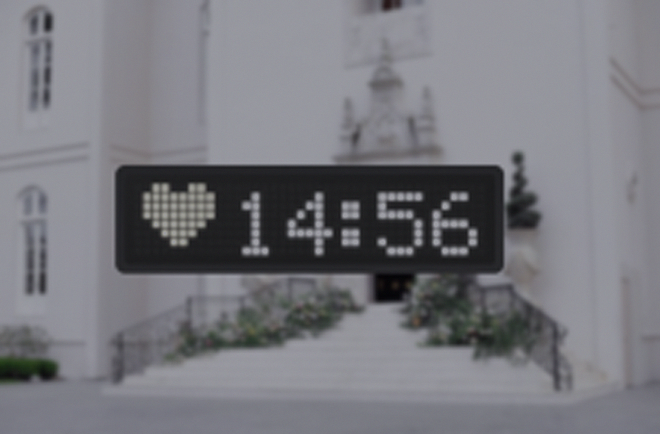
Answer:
14 h 56 min
